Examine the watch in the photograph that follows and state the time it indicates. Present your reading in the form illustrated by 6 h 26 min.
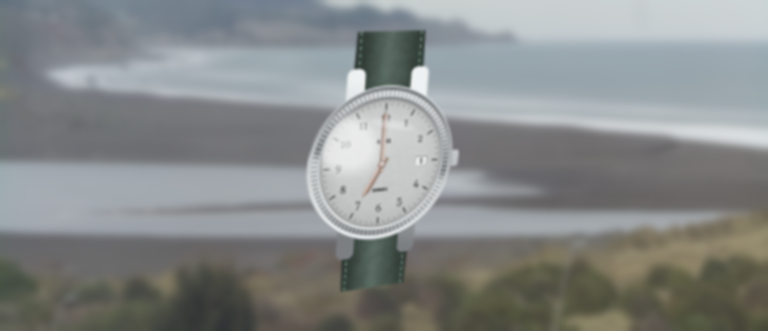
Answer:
7 h 00 min
